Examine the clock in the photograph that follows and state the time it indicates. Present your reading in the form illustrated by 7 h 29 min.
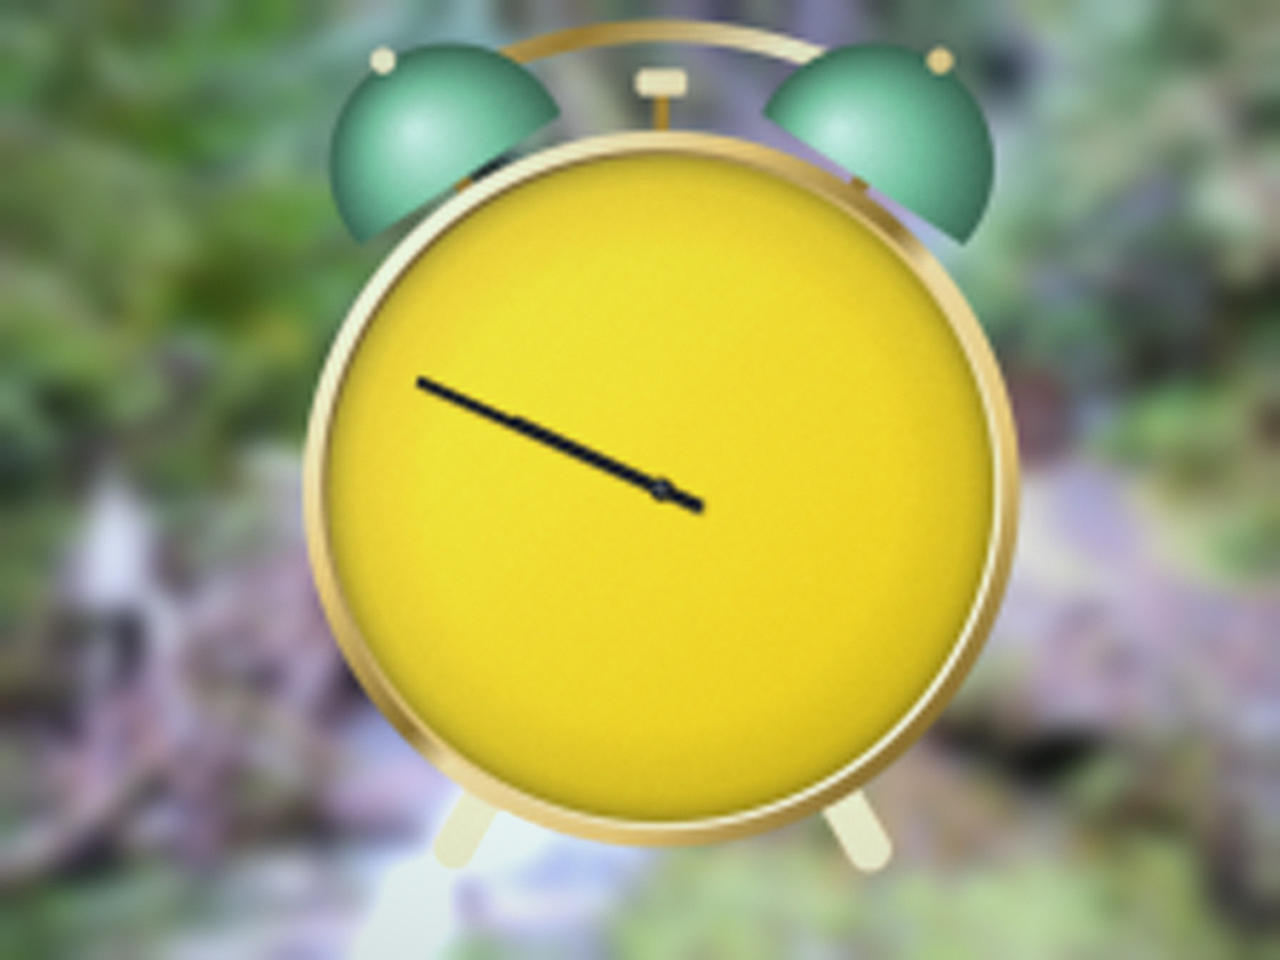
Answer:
9 h 49 min
